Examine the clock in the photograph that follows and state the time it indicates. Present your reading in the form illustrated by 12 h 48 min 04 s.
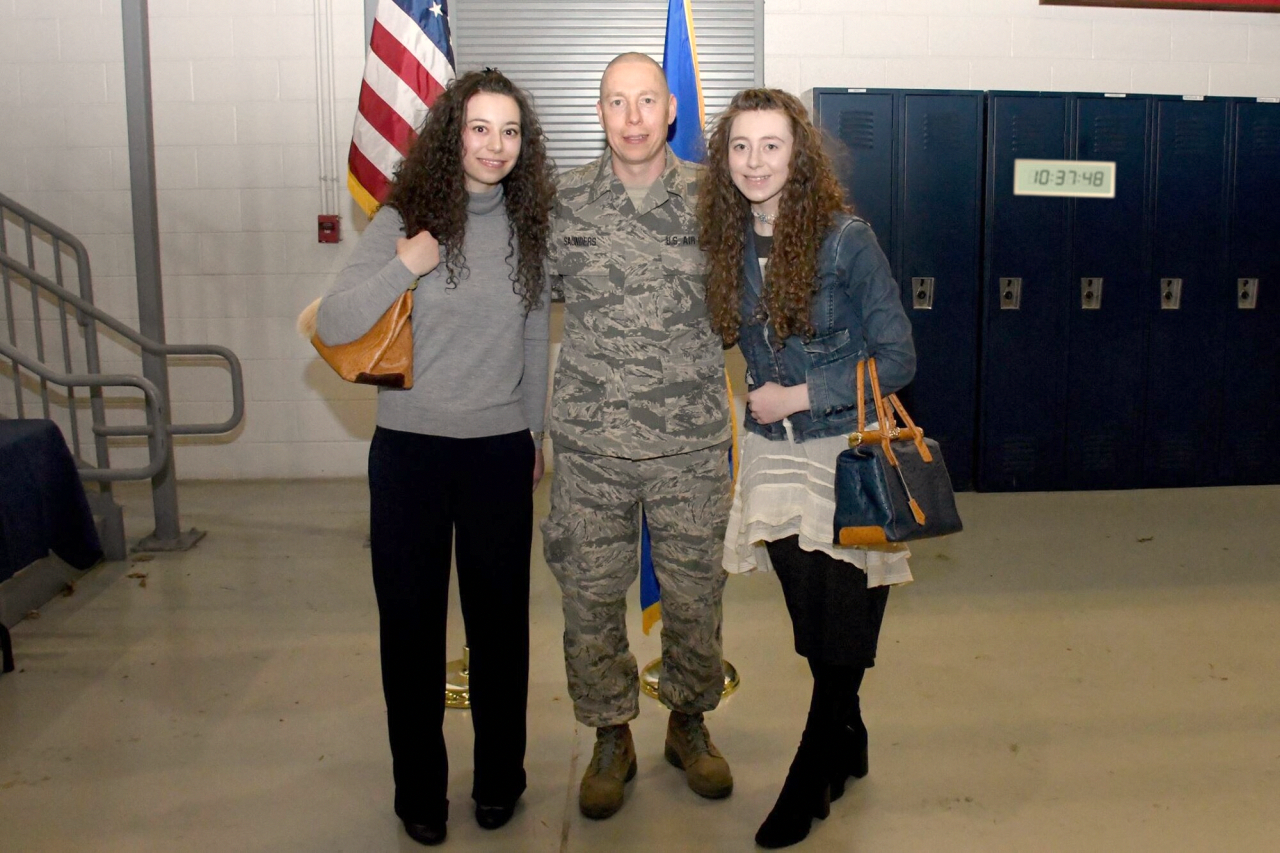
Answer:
10 h 37 min 48 s
